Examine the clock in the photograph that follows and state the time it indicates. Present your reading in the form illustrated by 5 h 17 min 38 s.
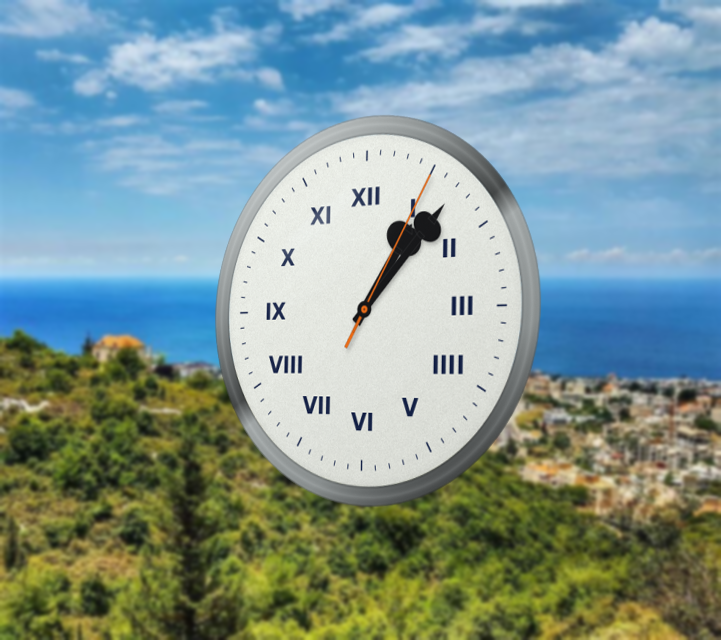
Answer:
1 h 07 min 05 s
